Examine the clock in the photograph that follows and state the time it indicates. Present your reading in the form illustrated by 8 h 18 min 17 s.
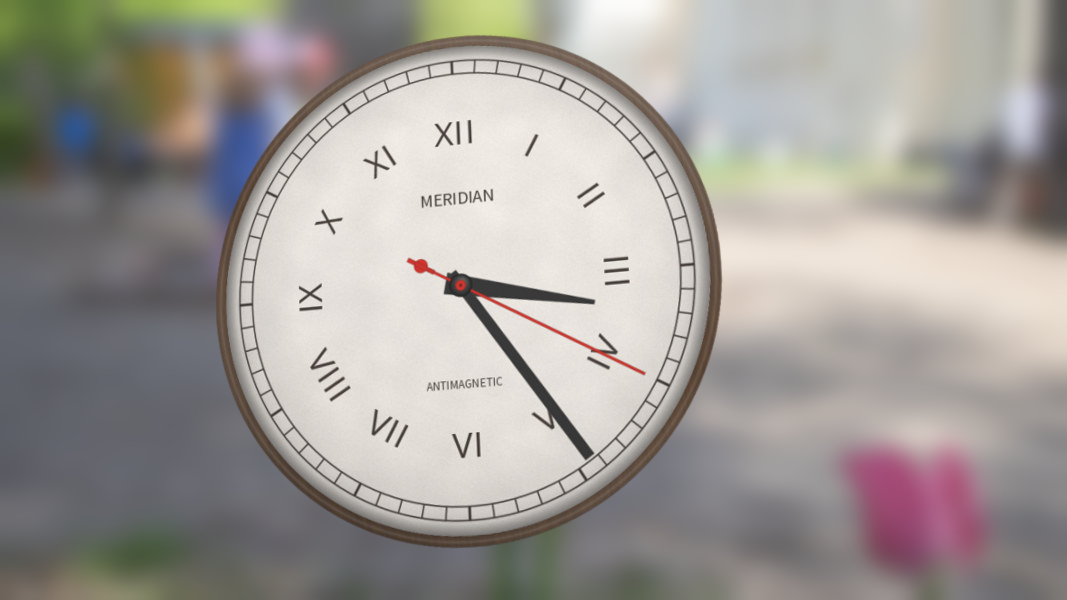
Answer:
3 h 24 min 20 s
